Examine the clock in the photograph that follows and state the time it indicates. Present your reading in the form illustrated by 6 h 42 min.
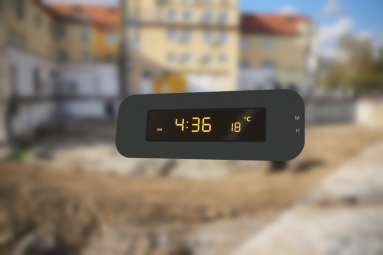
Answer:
4 h 36 min
